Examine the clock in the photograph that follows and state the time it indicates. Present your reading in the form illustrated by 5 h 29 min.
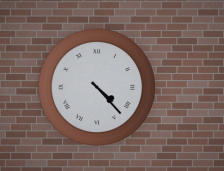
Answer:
4 h 23 min
